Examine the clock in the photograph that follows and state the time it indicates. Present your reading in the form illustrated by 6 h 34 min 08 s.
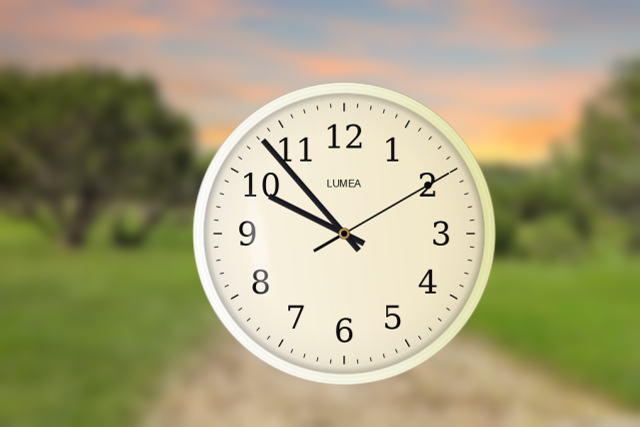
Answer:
9 h 53 min 10 s
